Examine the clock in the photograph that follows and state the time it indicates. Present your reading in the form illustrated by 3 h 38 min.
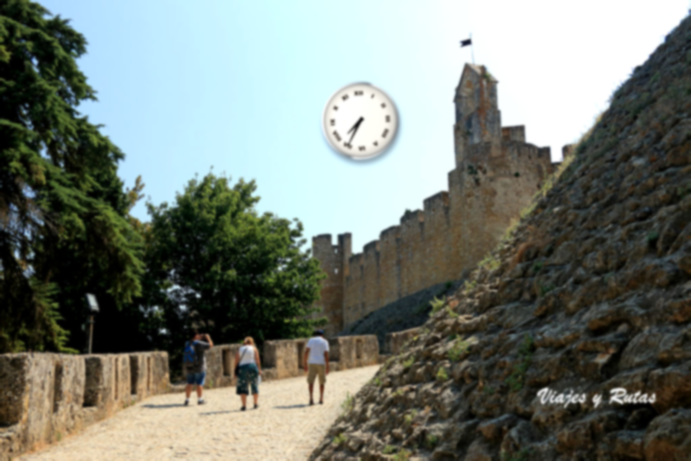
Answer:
7 h 35 min
